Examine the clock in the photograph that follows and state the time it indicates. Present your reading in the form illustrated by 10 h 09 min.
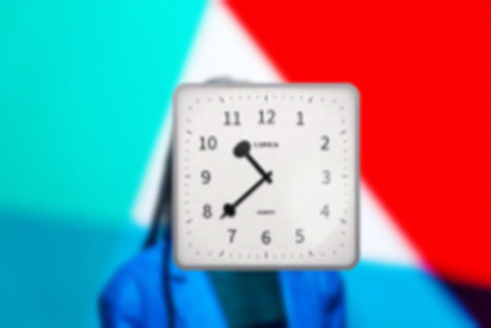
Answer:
10 h 38 min
